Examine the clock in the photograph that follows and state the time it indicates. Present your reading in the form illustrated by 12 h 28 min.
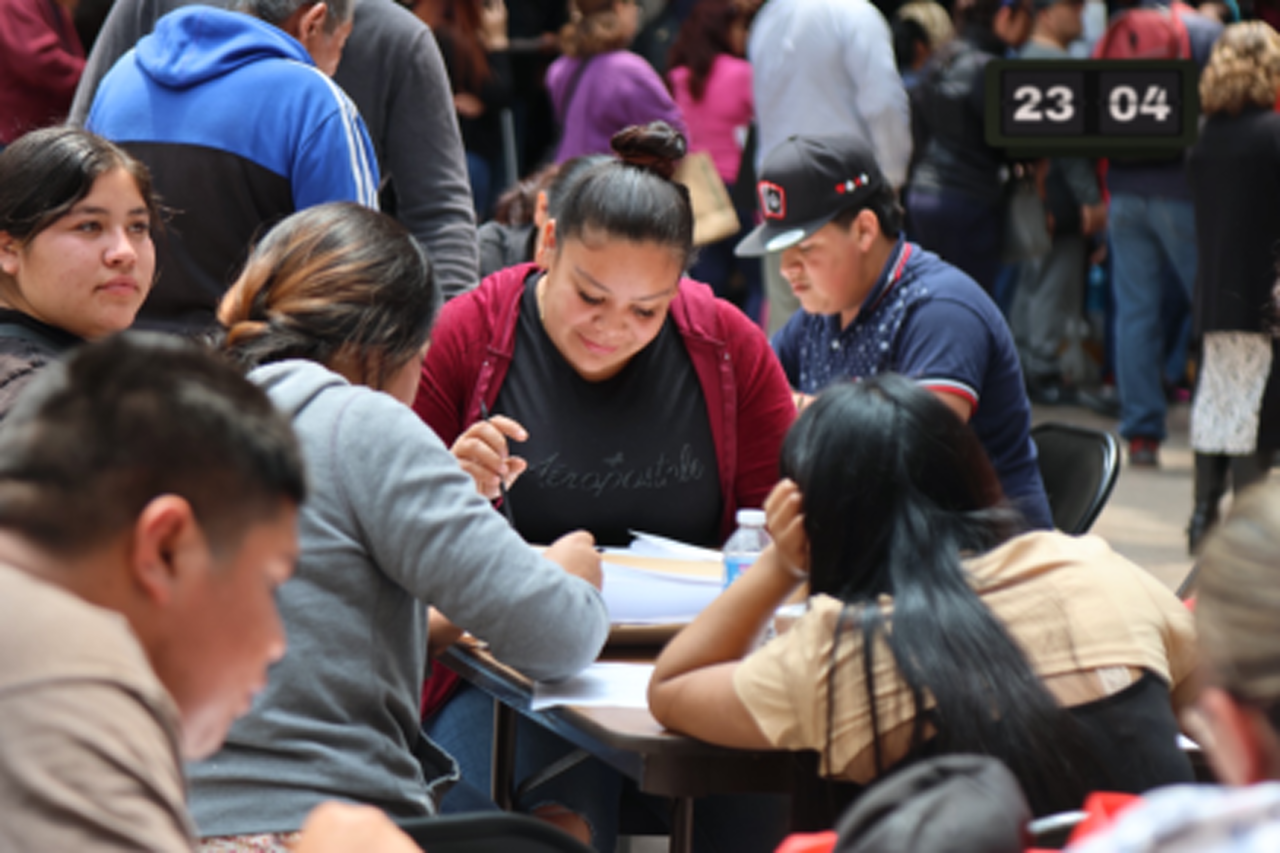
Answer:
23 h 04 min
